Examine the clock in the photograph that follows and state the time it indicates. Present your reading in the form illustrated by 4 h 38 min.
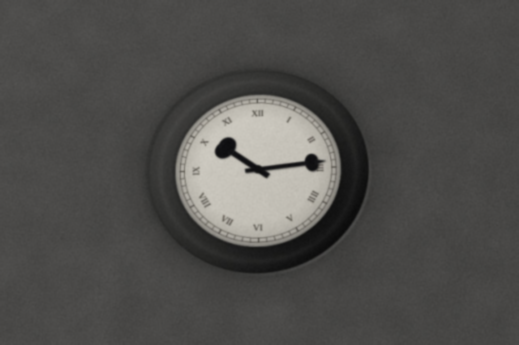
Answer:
10 h 14 min
